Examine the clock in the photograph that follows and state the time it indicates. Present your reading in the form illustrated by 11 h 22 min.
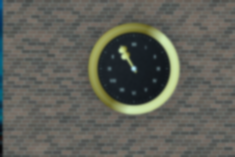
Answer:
10 h 55 min
